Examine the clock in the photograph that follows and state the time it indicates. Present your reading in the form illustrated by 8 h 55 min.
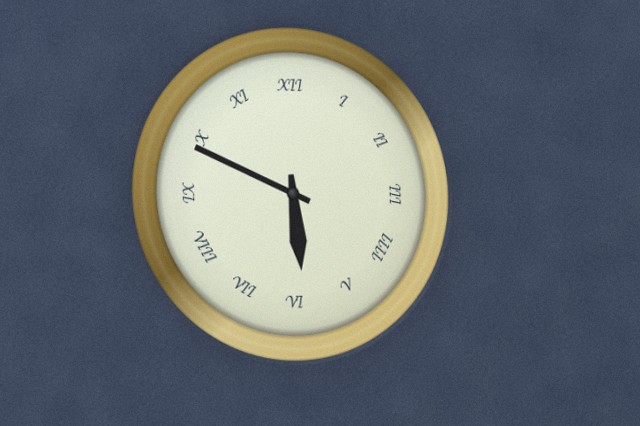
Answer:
5 h 49 min
